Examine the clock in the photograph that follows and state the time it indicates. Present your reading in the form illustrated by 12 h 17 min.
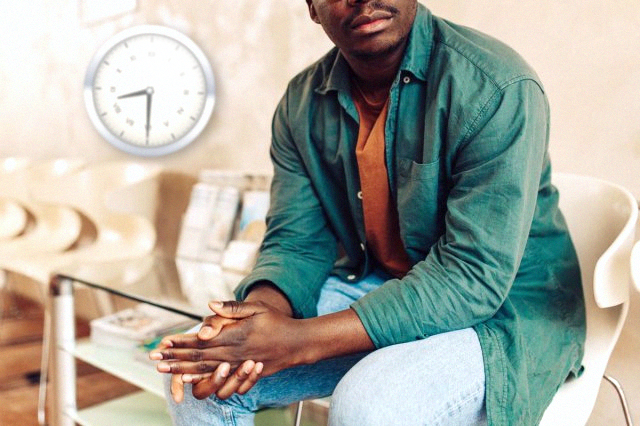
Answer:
8 h 30 min
